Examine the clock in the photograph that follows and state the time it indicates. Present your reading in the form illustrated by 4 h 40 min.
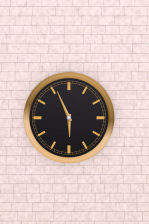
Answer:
5 h 56 min
